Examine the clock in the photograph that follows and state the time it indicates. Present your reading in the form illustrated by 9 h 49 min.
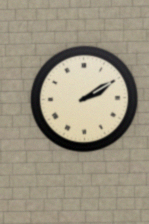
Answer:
2 h 10 min
